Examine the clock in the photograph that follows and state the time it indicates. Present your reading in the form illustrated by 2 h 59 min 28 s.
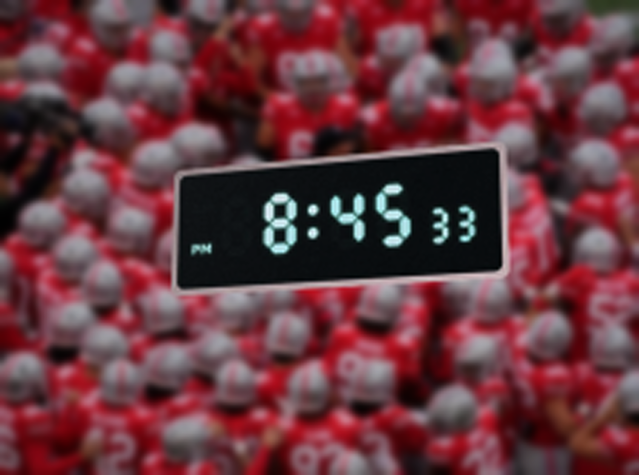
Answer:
8 h 45 min 33 s
